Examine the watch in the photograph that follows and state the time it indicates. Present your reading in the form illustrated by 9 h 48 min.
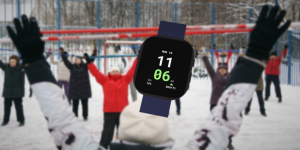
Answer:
11 h 06 min
